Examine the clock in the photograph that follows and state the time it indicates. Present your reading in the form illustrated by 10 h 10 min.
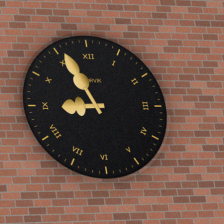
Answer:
8 h 56 min
